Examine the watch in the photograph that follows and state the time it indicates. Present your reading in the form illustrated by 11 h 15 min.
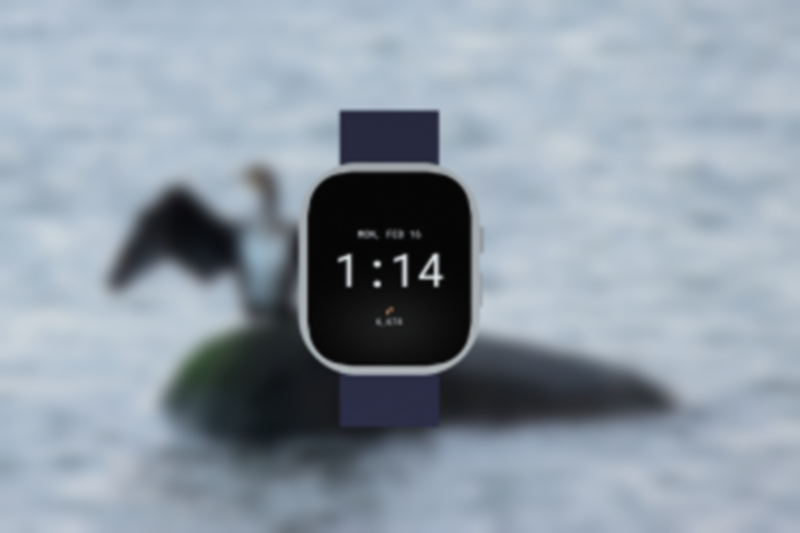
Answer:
1 h 14 min
